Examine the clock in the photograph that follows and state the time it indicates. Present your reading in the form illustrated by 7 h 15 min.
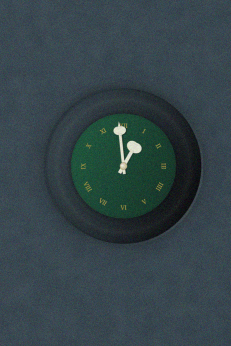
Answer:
12 h 59 min
